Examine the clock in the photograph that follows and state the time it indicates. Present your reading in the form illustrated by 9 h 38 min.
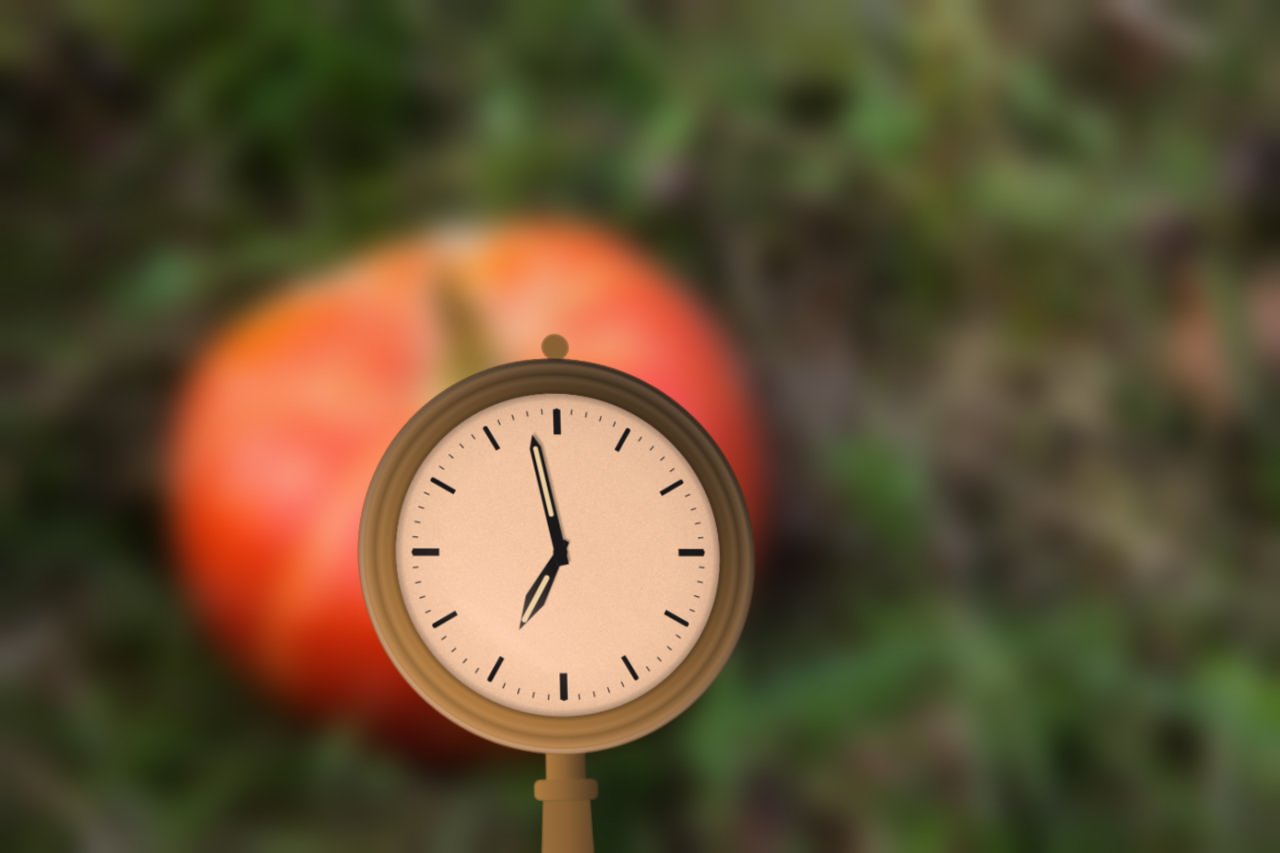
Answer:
6 h 58 min
